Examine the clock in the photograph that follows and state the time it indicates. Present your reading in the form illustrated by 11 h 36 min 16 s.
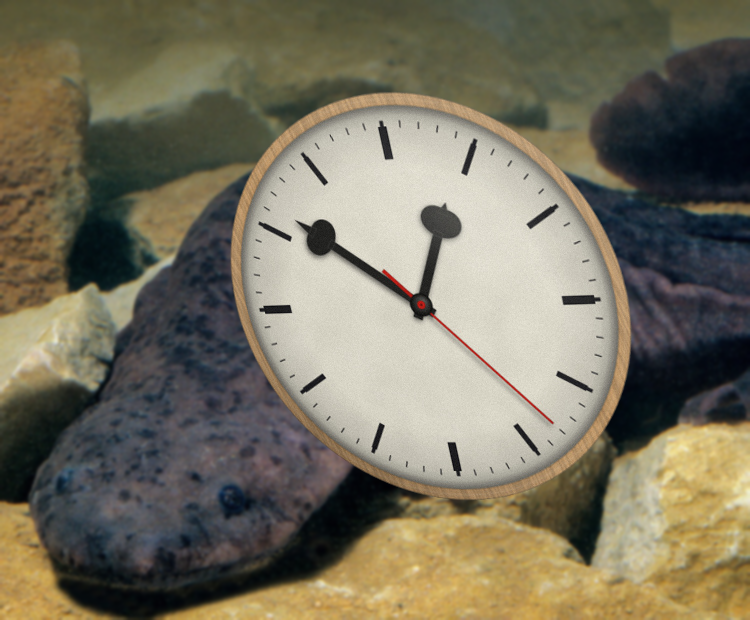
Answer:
12 h 51 min 23 s
